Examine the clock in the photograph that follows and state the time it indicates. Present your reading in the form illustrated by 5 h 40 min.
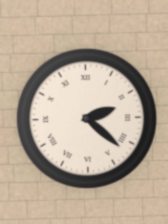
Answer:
2 h 22 min
